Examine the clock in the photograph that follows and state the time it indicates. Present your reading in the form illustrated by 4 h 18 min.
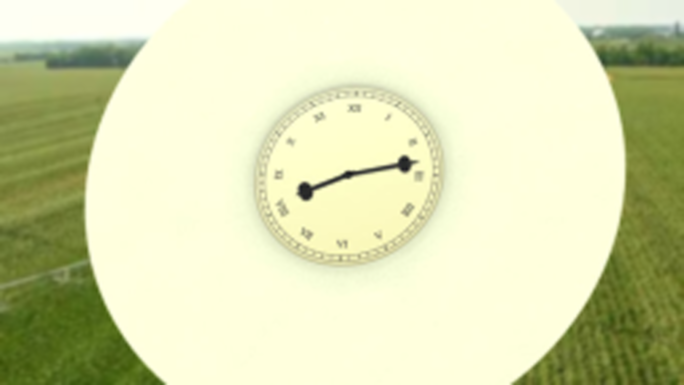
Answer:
8 h 13 min
